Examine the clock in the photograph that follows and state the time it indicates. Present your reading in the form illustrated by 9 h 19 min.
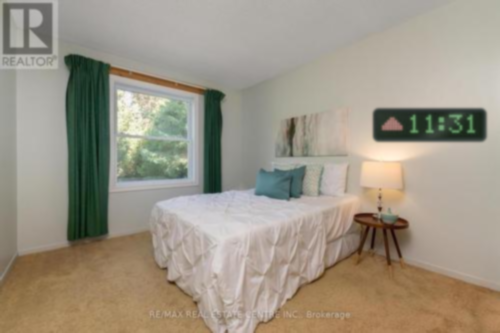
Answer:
11 h 31 min
